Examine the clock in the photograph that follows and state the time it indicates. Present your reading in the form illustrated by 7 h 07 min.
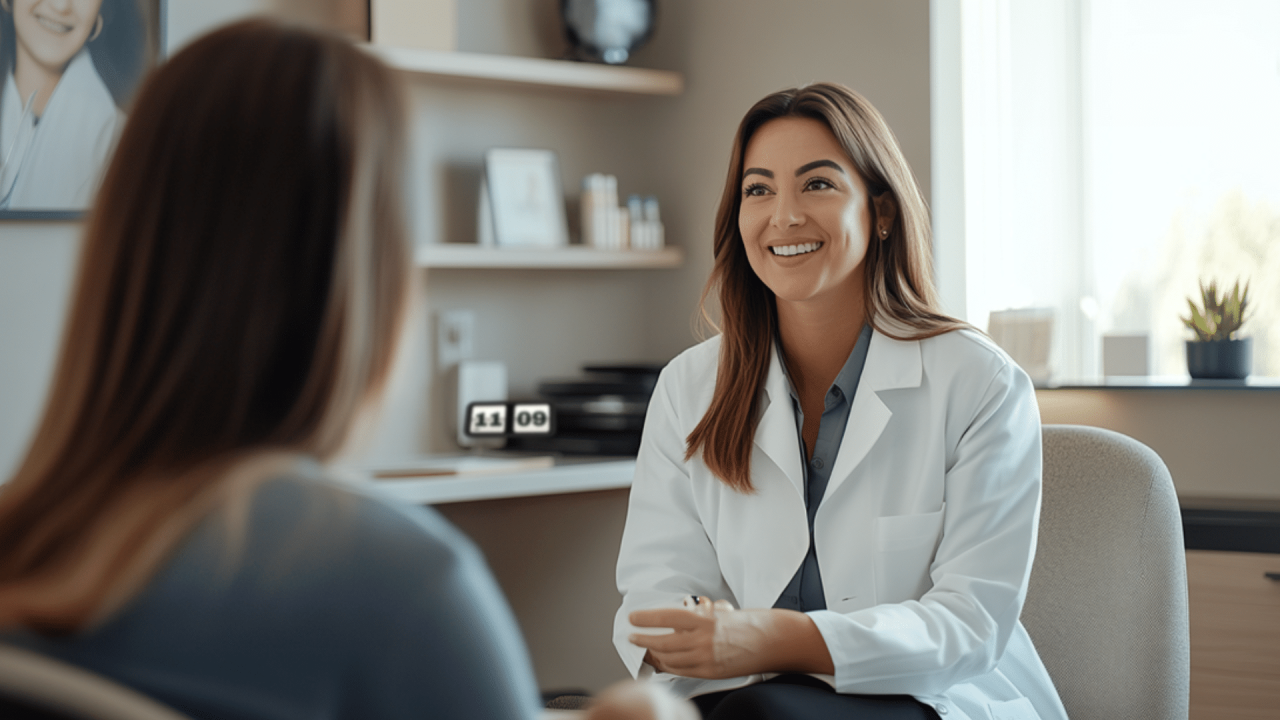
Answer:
11 h 09 min
